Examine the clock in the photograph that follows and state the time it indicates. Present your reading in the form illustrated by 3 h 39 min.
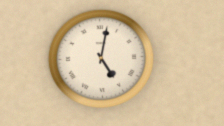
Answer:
5 h 02 min
